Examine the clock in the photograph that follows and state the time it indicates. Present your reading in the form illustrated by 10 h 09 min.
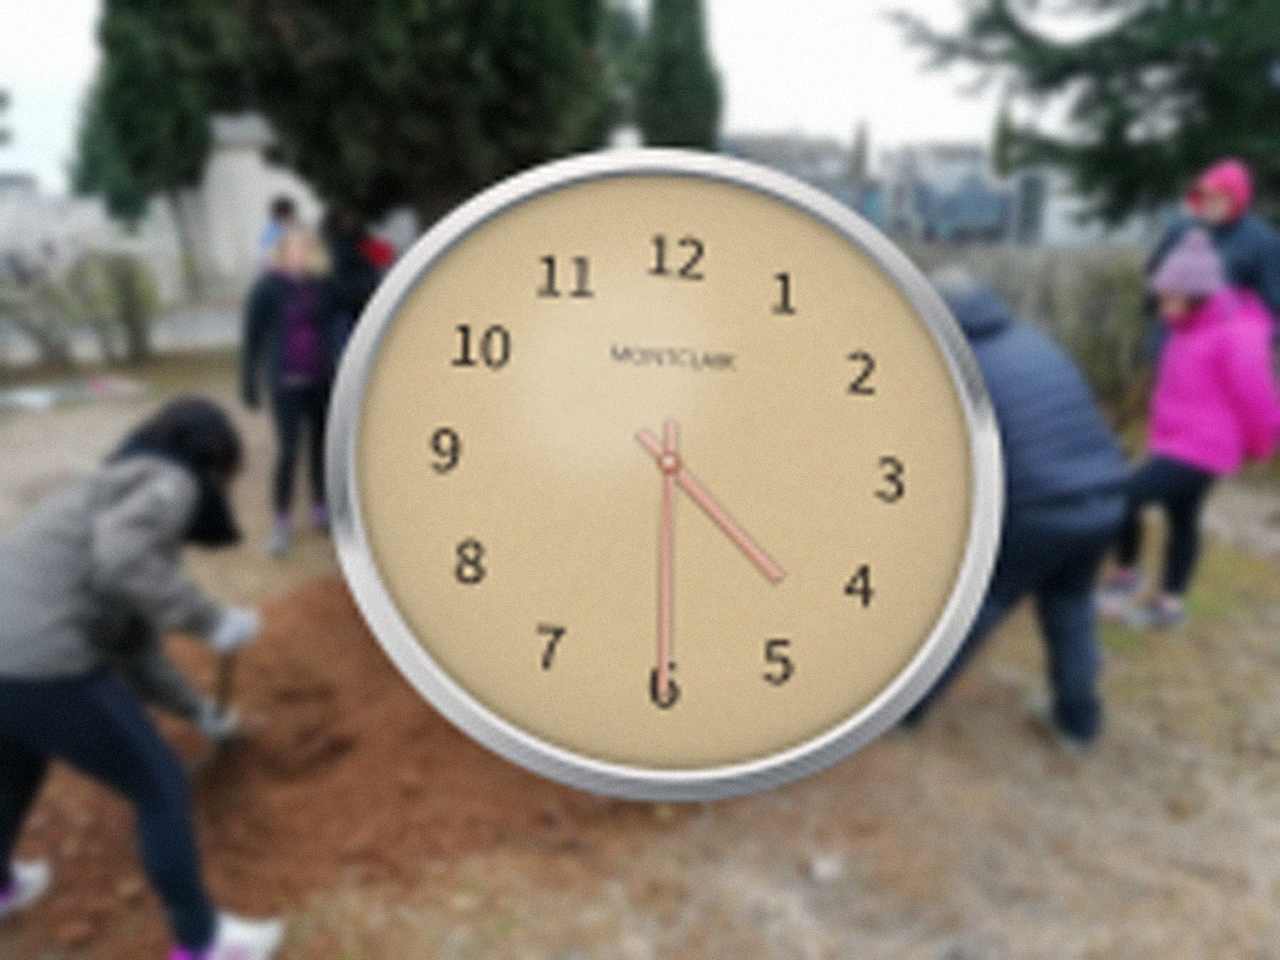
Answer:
4 h 30 min
